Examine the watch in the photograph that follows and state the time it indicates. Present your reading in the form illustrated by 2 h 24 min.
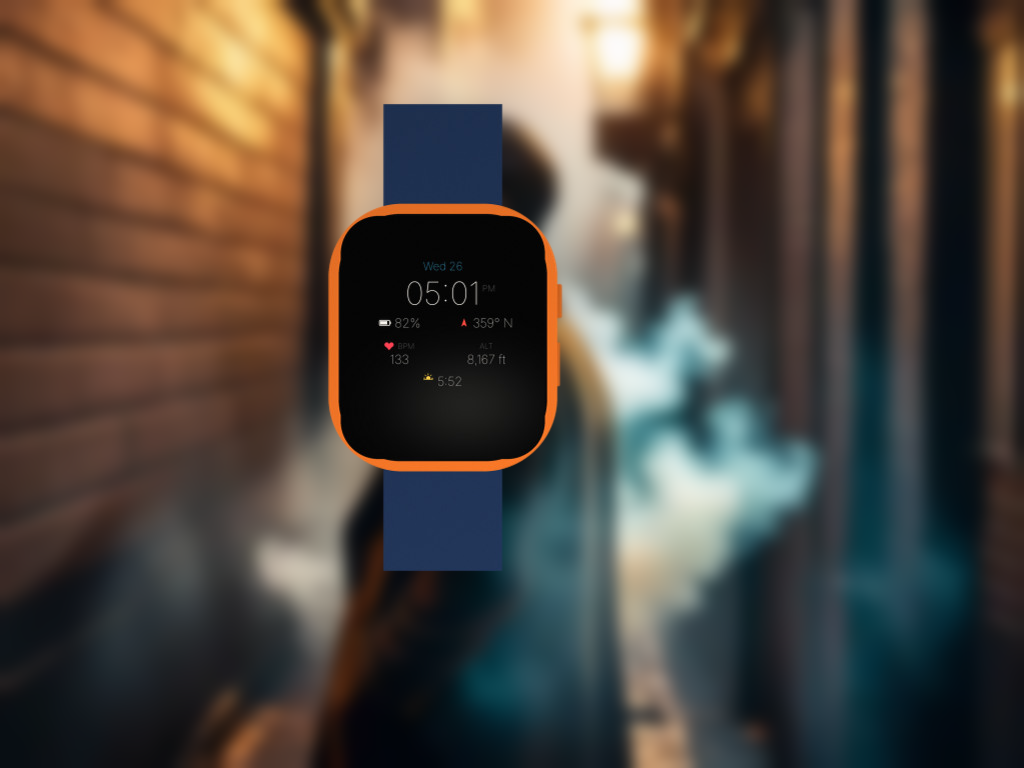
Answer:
5 h 01 min
